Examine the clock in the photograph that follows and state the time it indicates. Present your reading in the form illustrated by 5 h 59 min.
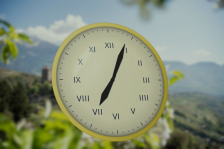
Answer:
7 h 04 min
